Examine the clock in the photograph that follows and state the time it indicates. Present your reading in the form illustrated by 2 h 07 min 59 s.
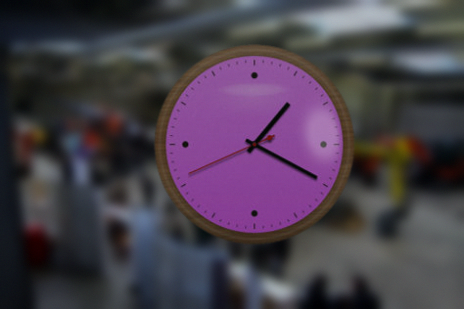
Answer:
1 h 19 min 41 s
